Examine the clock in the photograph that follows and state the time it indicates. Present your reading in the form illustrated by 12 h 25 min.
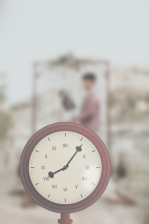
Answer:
8 h 06 min
